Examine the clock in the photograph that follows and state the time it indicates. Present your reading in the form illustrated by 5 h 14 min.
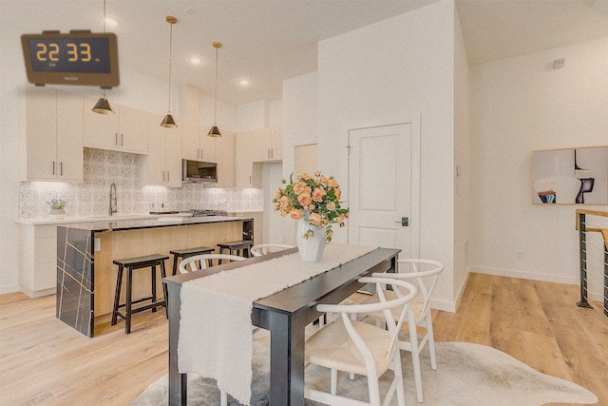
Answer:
22 h 33 min
